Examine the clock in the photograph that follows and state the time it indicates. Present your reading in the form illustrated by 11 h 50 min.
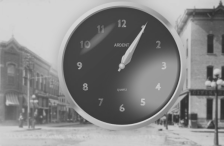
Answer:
1 h 05 min
